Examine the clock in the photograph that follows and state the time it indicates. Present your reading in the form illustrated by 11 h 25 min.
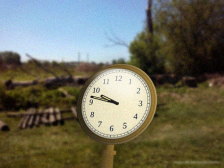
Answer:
9 h 47 min
